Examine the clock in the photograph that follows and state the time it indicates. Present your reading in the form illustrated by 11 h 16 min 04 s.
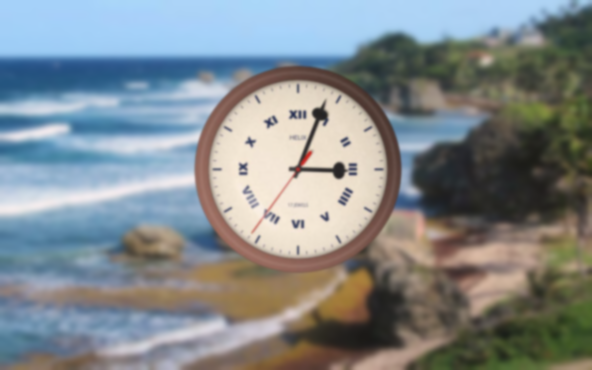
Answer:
3 h 03 min 36 s
